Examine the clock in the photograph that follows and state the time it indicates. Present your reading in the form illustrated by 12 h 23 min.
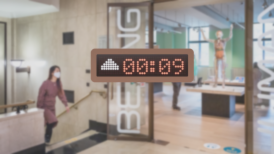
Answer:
0 h 09 min
